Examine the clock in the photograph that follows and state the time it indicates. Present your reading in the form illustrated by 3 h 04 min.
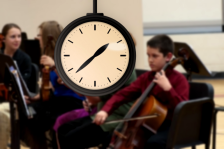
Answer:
1 h 38 min
